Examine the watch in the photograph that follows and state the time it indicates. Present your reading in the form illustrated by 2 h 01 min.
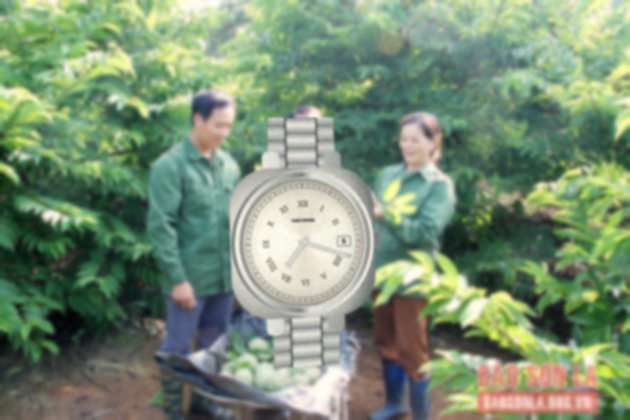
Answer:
7 h 18 min
